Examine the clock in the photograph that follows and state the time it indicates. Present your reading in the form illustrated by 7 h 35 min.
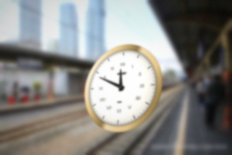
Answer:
11 h 49 min
